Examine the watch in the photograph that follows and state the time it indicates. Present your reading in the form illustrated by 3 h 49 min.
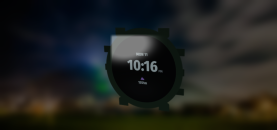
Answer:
10 h 16 min
